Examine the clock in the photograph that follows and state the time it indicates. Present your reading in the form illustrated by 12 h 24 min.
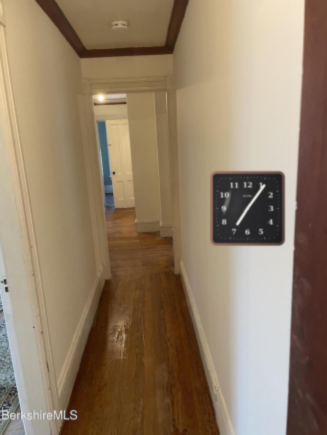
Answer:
7 h 06 min
